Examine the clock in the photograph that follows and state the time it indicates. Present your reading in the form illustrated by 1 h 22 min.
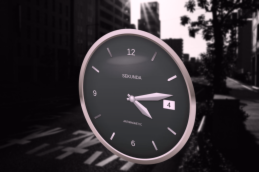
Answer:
4 h 13 min
